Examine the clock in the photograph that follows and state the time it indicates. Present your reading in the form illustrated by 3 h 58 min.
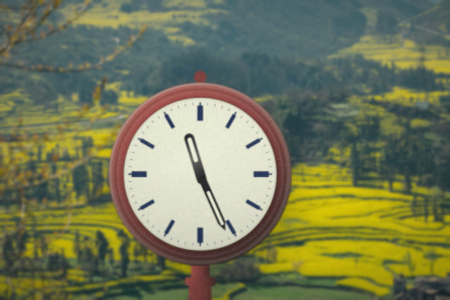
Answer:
11 h 26 min
